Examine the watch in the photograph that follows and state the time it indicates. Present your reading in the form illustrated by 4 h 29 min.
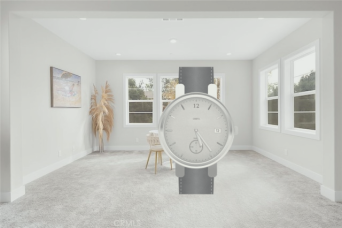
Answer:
5 h 24 min
